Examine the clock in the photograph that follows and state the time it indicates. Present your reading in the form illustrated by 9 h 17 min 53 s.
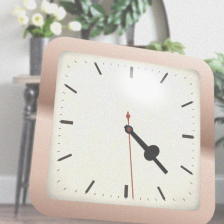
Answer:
4 h 22 min 29 s
